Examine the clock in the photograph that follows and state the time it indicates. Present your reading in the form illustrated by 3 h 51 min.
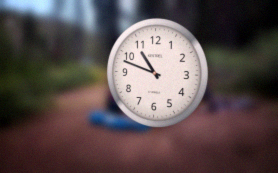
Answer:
10 h 48 min
